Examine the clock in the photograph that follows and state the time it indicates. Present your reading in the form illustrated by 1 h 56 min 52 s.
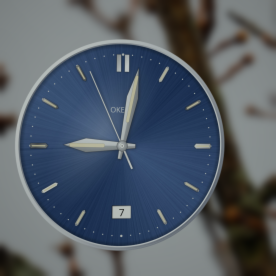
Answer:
9 h 01 min 56 s
